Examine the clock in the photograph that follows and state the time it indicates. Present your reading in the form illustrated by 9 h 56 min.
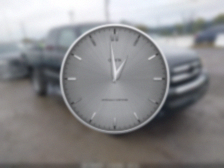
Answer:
12 h 59 min
